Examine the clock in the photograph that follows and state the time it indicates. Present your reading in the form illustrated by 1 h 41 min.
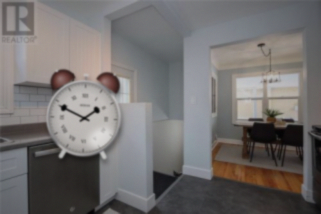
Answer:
1 h 49 min
